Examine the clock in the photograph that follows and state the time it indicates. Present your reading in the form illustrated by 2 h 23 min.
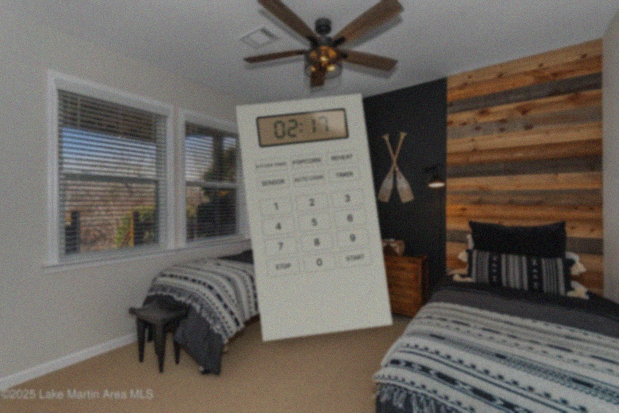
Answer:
2 h 17 min
